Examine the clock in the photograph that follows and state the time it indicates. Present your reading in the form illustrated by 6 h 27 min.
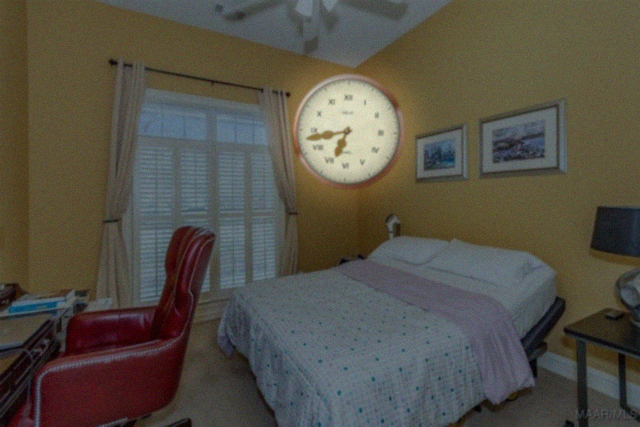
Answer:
6 h 43 min
